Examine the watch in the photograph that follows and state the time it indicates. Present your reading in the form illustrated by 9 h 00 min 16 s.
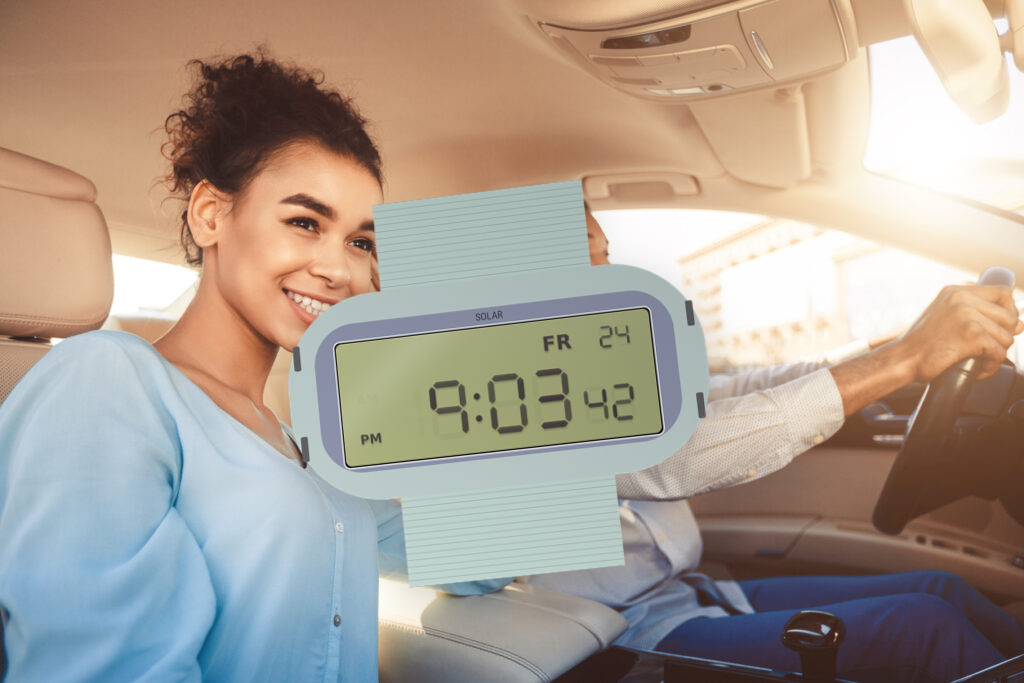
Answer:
9 h 03 min 42 s
